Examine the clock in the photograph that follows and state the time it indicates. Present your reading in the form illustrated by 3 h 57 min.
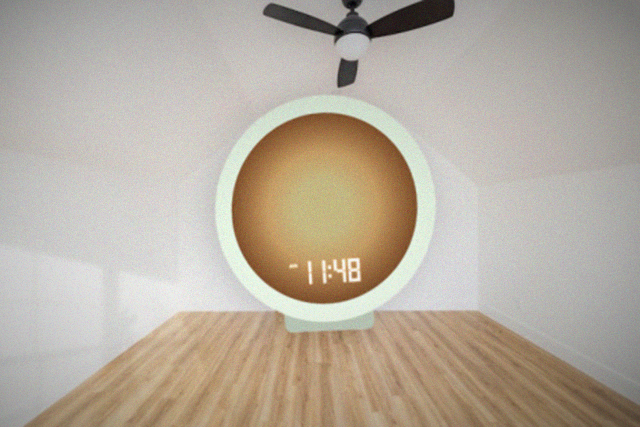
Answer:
11 h 48 min
